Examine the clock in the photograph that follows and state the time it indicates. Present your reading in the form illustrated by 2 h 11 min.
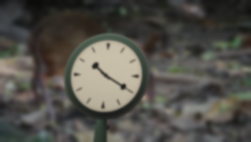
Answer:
10 h 20 min
